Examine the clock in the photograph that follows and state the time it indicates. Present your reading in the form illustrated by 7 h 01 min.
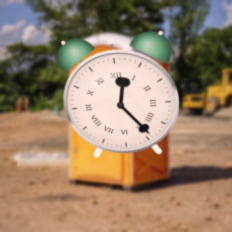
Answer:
12 h 24 min
